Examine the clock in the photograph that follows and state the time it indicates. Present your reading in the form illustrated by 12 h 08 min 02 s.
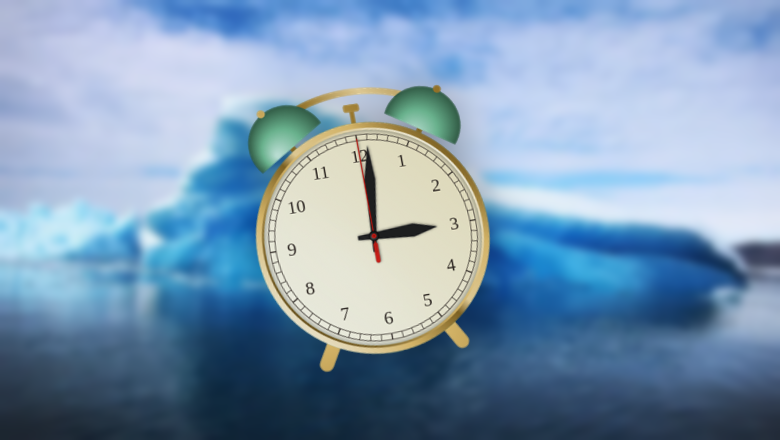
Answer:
3 h 01 min 00 s
